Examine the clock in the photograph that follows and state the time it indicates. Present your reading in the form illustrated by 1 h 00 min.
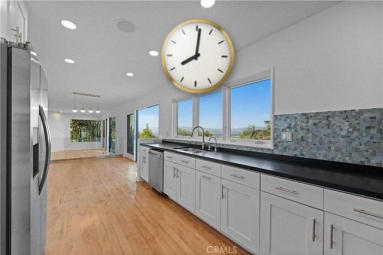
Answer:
8 h 01 min
